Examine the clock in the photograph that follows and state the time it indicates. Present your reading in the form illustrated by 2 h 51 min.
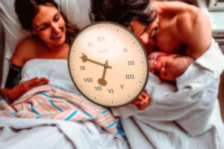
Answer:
6 h 49 min
